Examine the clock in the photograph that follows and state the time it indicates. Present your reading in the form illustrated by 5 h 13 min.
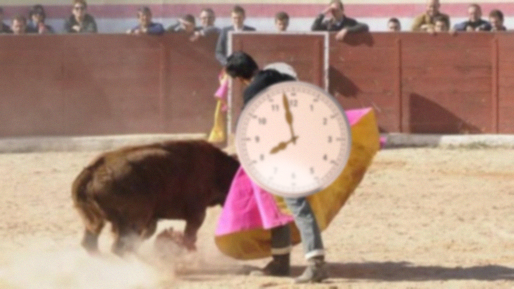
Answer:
7 h 58 min
